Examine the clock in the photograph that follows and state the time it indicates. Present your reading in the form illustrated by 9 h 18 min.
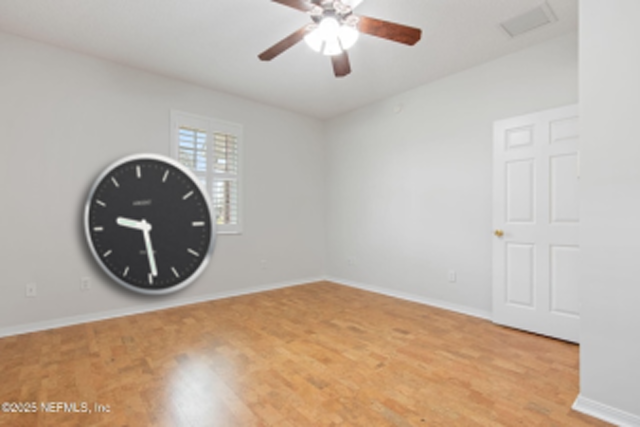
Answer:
9 h 29 min
